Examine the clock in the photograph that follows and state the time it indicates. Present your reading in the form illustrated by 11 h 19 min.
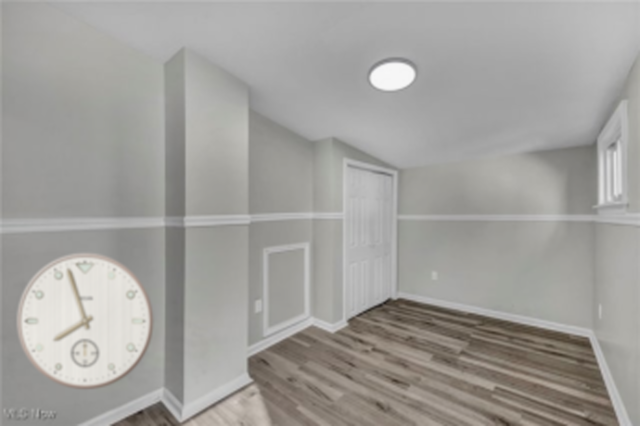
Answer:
7 h 57 min
